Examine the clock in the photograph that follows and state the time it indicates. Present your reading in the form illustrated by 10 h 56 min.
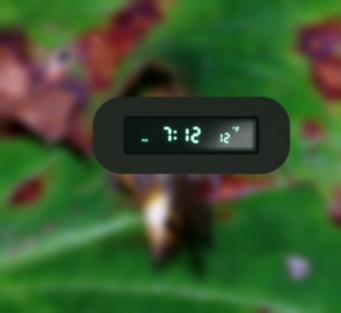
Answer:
7 h 12 min
